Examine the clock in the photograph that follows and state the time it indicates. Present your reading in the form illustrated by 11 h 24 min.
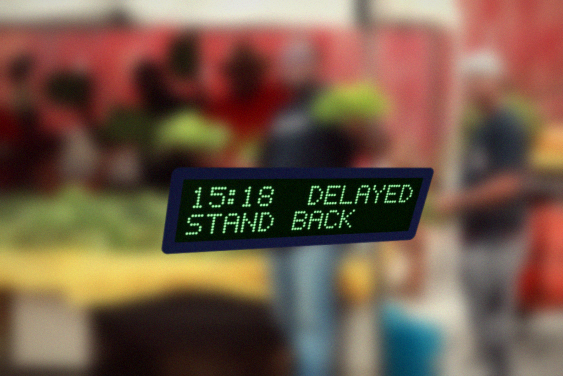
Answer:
15 h 18 min
